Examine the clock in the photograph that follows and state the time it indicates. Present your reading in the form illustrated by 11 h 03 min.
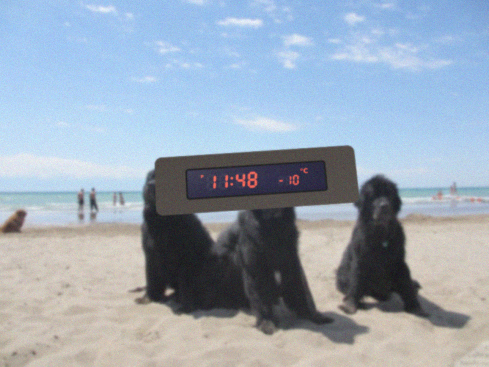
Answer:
11 h 48 min
